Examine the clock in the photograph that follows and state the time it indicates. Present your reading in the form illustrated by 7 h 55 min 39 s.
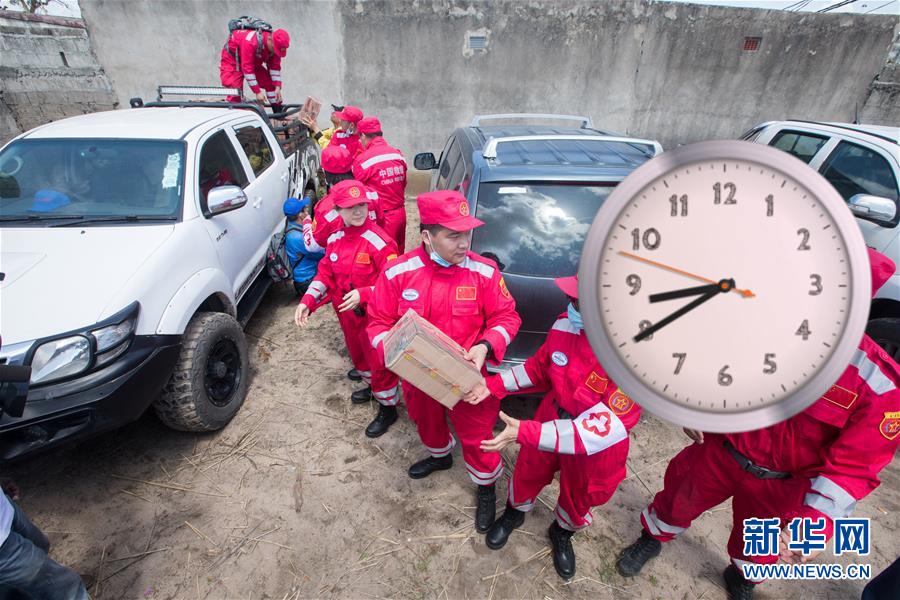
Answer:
8 h 39 min 48 s
